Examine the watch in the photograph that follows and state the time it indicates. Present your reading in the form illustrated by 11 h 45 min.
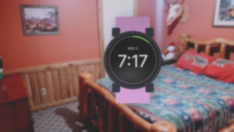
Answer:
7 h 17 min
